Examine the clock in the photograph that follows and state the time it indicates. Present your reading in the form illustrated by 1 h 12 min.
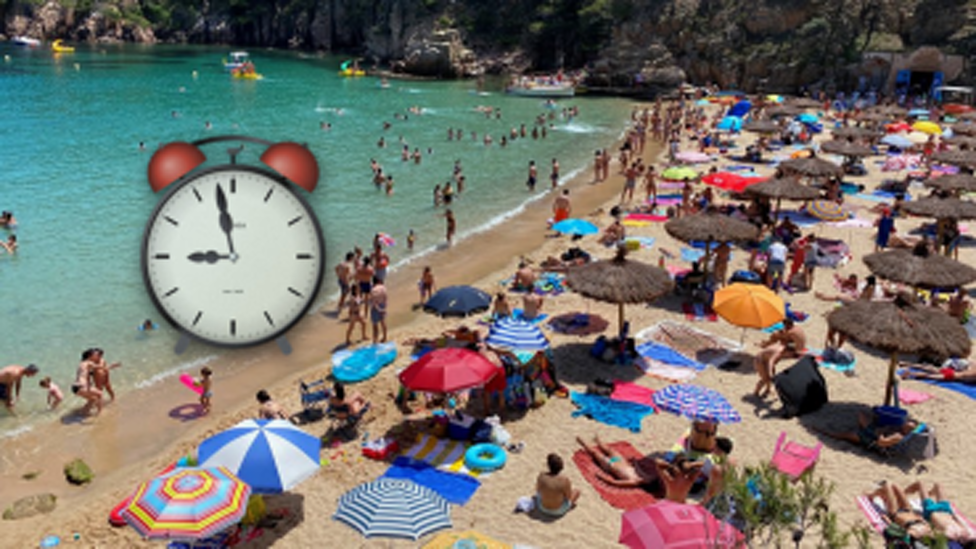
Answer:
8 h 58 min
